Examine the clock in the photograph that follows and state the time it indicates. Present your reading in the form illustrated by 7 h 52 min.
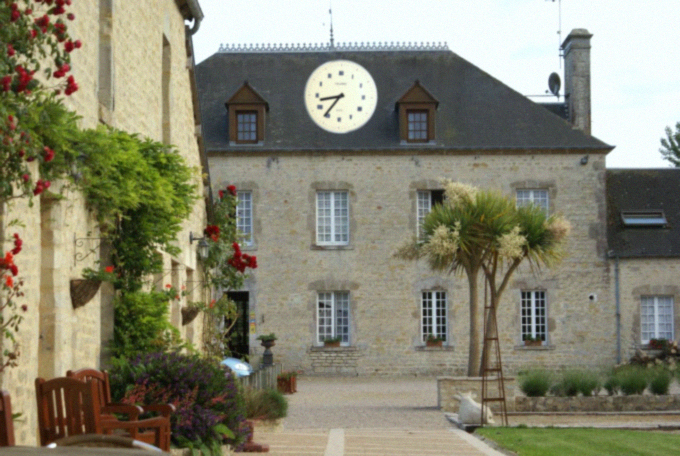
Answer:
8 h 36 min
